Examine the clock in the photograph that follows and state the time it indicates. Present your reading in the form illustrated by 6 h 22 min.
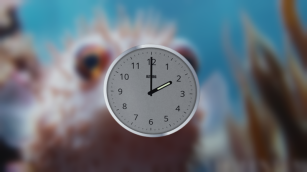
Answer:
2 h 00 min
